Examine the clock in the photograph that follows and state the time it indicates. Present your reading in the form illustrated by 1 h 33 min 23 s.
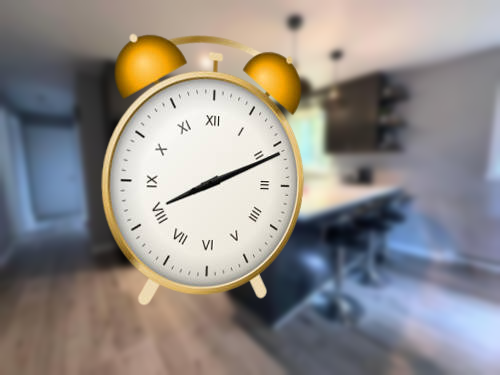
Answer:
8 h 11 min 11 s
